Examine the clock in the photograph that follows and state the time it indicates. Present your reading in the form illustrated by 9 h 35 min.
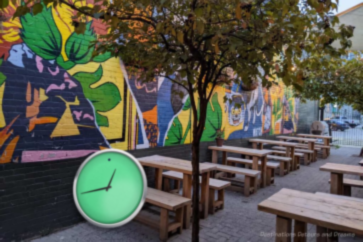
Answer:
12 h 43 min
